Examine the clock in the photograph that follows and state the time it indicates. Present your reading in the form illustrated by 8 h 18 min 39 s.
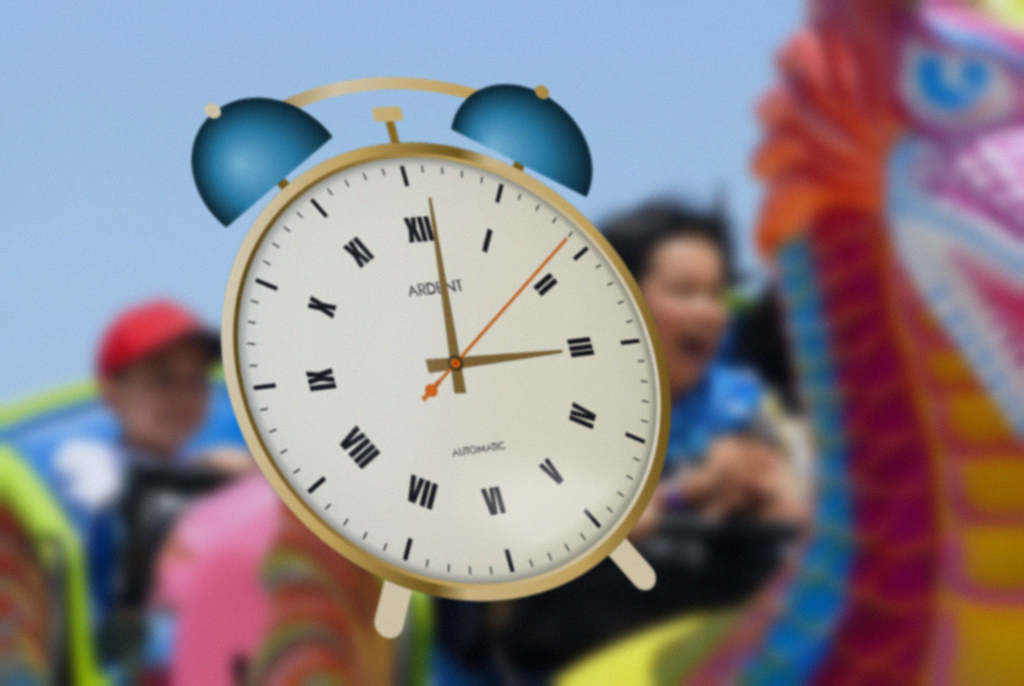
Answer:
3 h 01 min 09 s
